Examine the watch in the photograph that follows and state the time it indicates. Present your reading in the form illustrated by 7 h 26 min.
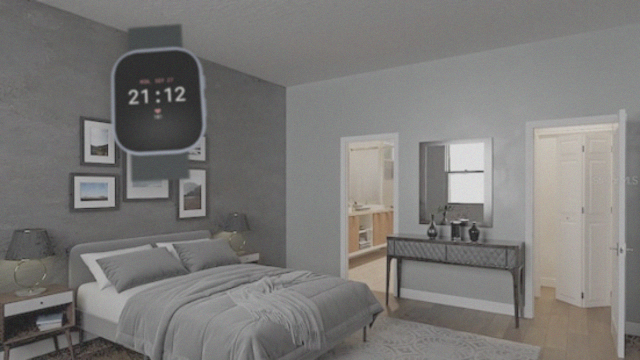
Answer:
21 h 12 min
